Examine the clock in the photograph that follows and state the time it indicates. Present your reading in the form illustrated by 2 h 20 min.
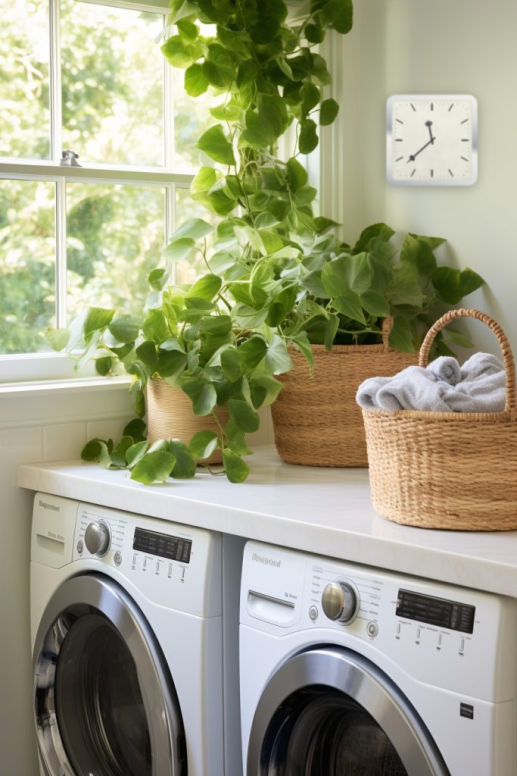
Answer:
11 h 38 min
